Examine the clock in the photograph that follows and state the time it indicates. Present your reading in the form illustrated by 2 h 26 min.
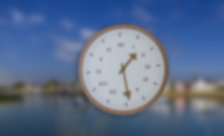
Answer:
1 h 29 min
